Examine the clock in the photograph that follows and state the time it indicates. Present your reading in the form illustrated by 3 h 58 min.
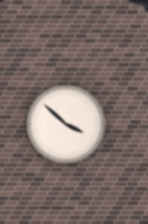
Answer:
3 h 52 min
